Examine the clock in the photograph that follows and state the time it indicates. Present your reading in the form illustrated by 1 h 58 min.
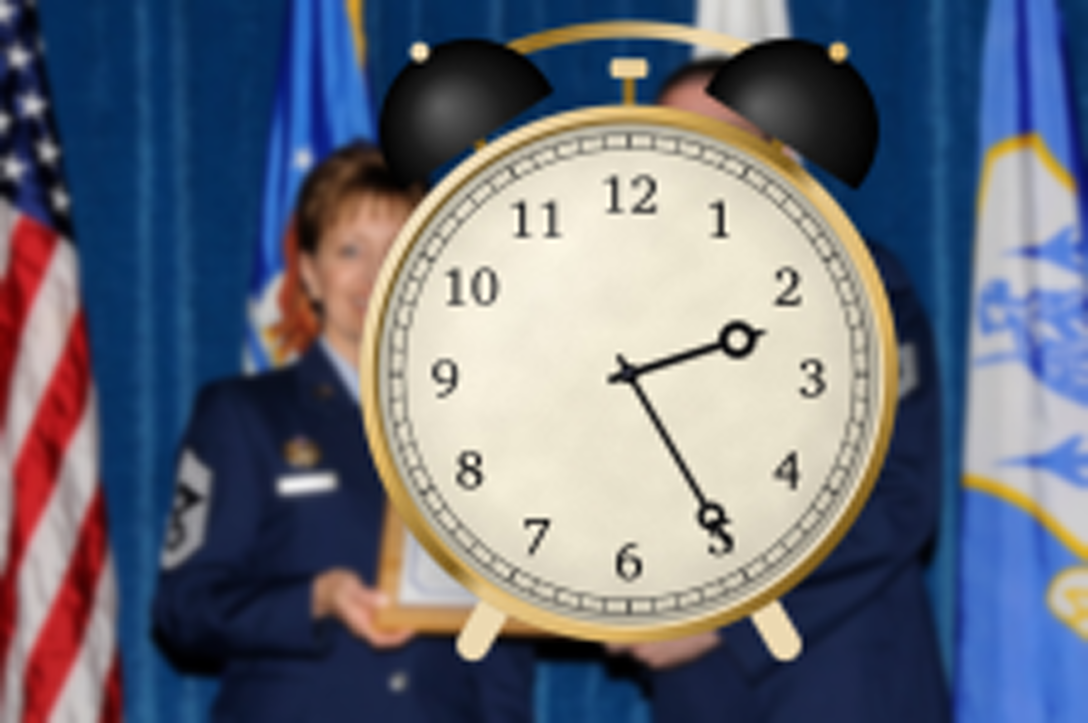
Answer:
2 h 25 min
